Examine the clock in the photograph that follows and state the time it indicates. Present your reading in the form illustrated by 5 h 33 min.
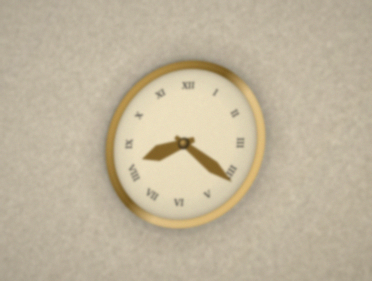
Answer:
8 h 21 min
